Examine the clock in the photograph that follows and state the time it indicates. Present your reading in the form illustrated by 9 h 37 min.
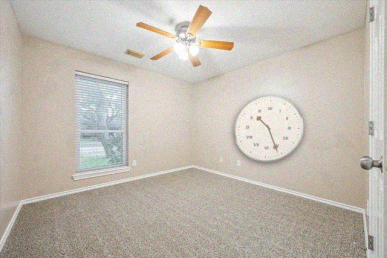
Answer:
10 h 26 min
